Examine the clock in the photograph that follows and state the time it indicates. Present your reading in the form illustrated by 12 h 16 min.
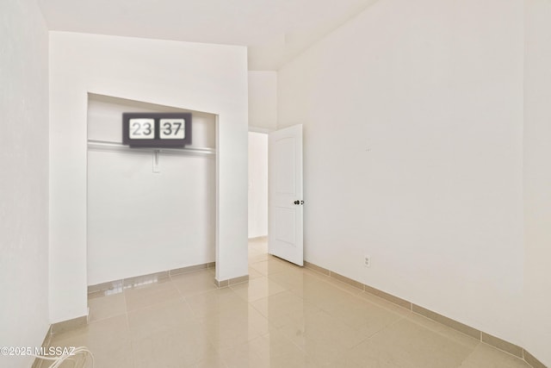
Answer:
23 h 37 min
